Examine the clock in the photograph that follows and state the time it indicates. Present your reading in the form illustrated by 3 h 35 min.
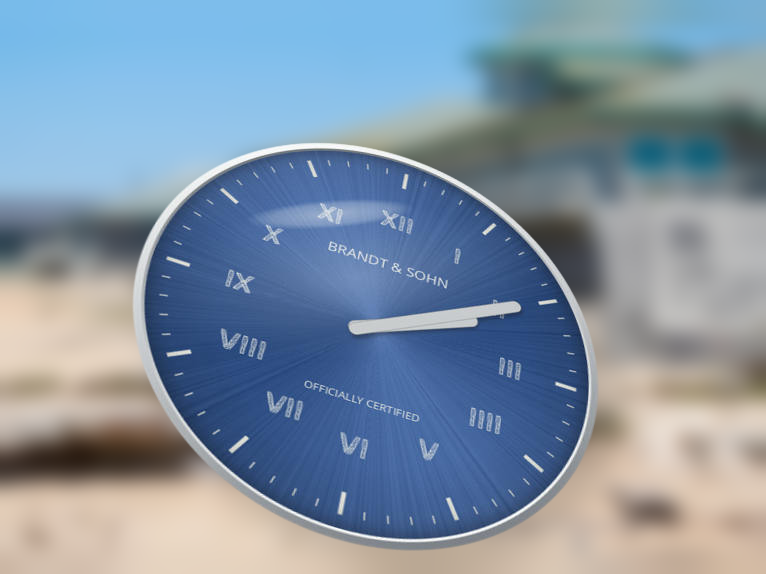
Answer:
2 h 10 min
